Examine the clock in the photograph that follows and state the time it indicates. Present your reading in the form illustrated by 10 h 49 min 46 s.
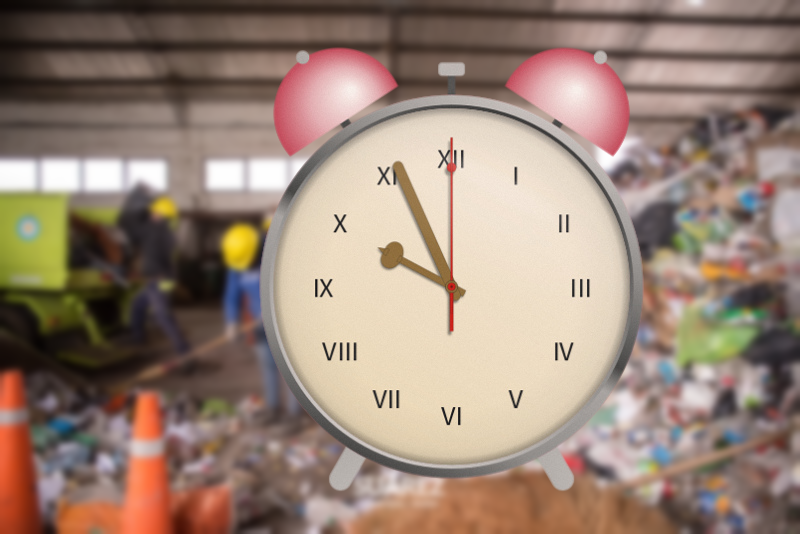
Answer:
9 h 56 min 00 s
